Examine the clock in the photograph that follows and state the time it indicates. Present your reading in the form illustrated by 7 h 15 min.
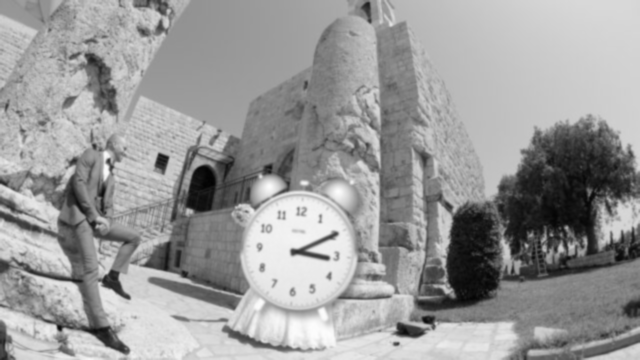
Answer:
3 h 10 min
